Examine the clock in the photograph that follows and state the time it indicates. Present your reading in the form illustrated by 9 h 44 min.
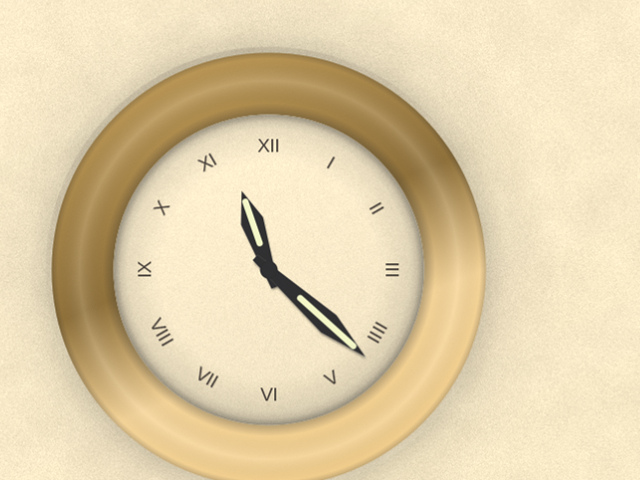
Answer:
11 h 22 min
